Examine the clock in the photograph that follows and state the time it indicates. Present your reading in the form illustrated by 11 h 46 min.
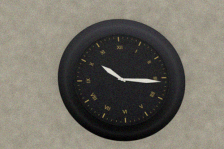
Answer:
10 h 16 min
